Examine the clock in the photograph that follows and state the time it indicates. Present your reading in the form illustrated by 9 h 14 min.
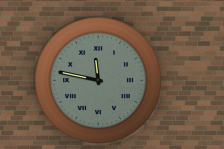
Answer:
11 h 47 min
